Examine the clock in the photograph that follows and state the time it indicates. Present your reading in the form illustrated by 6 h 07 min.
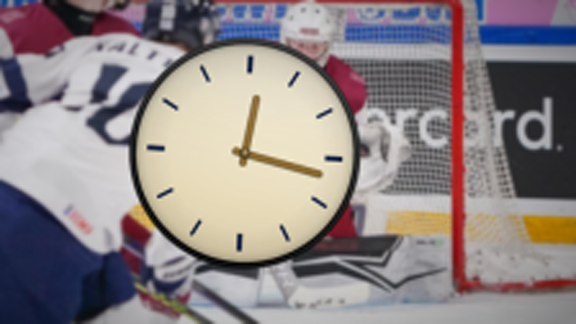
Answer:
12 h 17 min
